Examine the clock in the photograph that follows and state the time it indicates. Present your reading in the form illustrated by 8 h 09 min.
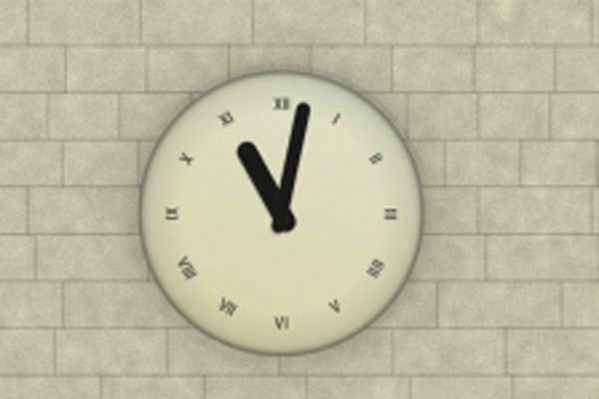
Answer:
11 h 02 min
